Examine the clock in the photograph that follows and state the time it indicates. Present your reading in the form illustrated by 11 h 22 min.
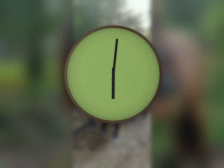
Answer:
6 h 01 min
